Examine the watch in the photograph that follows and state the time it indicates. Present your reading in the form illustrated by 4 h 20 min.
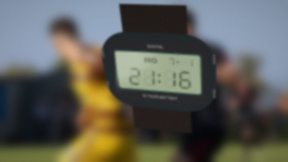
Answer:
21 h 16 min
